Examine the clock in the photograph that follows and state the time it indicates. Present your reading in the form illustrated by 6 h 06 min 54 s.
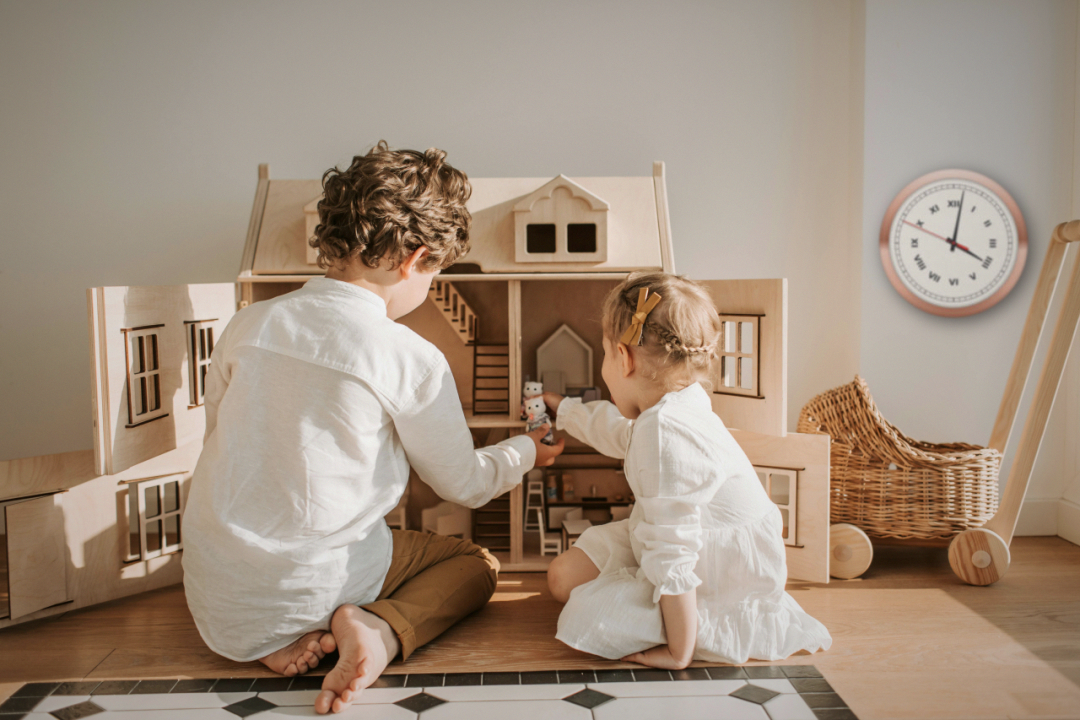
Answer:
4 h 01 min 49 s
